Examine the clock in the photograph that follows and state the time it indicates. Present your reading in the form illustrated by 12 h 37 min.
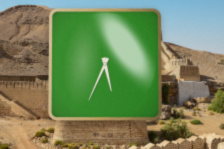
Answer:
5 h 34 min
